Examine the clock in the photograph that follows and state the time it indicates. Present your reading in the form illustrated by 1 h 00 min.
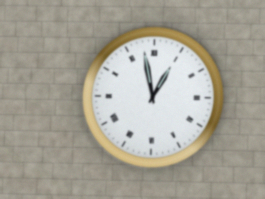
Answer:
12 h 58 min
